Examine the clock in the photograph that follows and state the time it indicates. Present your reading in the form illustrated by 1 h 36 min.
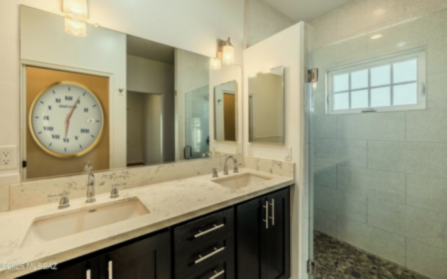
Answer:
6 h 04 min
